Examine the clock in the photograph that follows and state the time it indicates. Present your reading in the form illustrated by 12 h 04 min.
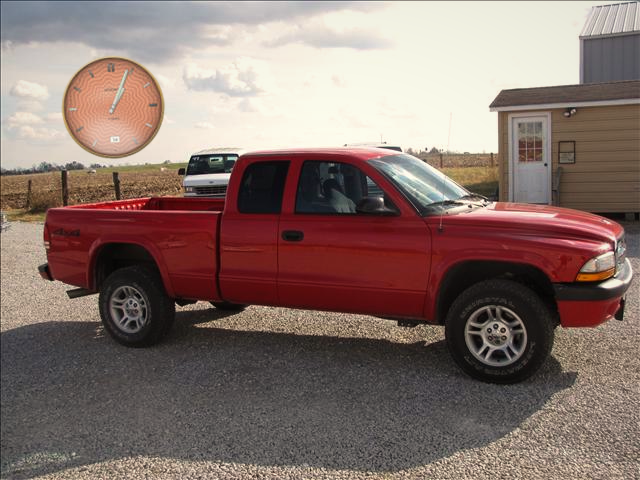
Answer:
1 h 04 min
